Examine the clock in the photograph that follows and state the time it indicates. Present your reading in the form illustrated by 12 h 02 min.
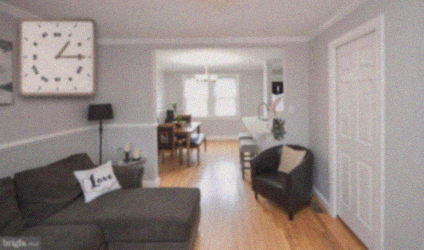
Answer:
1 h 15 min
